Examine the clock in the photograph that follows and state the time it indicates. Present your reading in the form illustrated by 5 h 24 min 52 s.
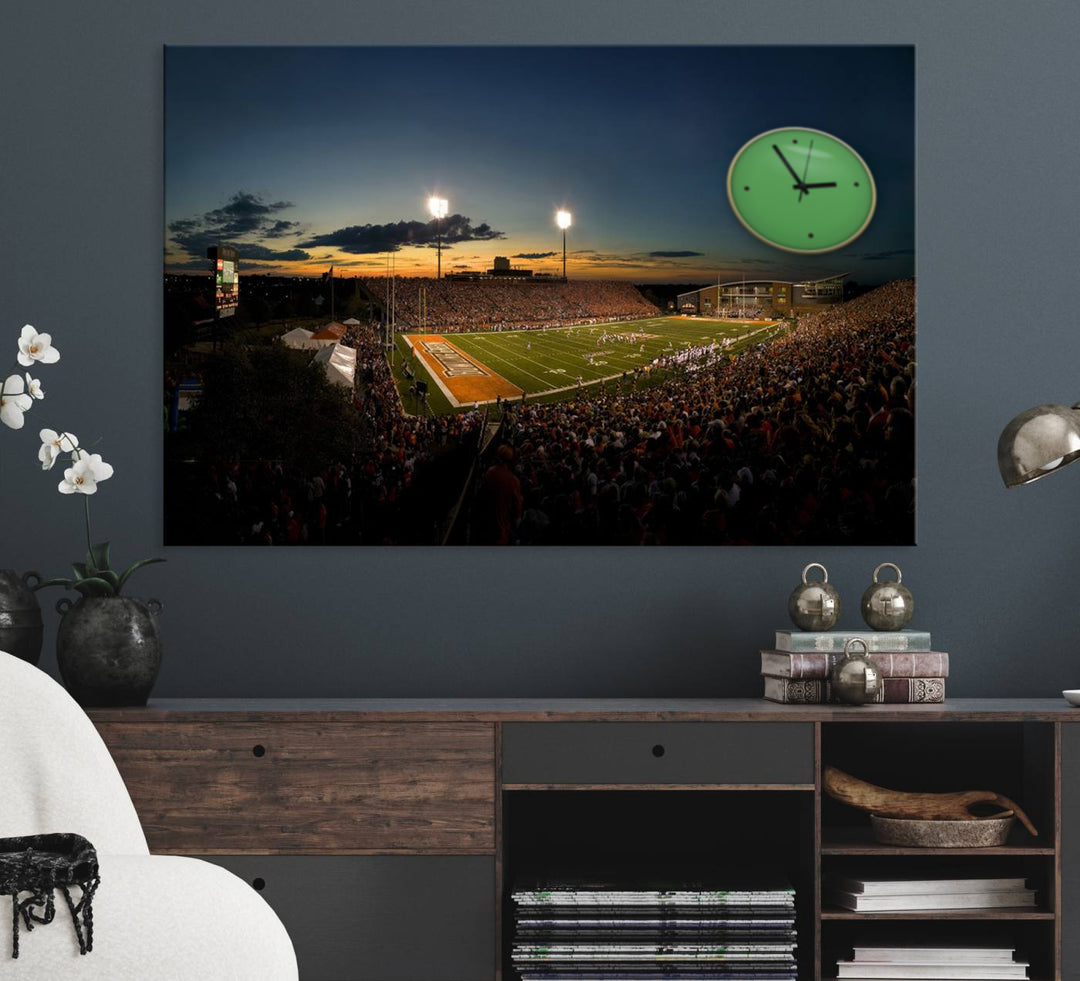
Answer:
2 h 56 min 03 s
